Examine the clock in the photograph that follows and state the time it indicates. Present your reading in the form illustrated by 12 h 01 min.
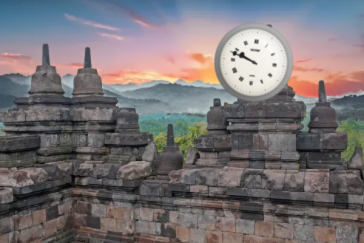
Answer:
9 h 48 min
